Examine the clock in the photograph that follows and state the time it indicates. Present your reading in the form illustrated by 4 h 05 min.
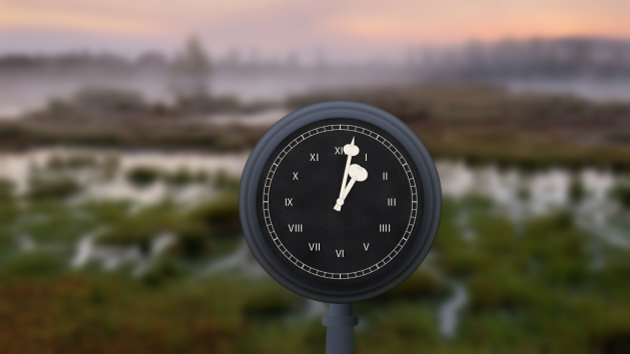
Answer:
1 h 02 min
